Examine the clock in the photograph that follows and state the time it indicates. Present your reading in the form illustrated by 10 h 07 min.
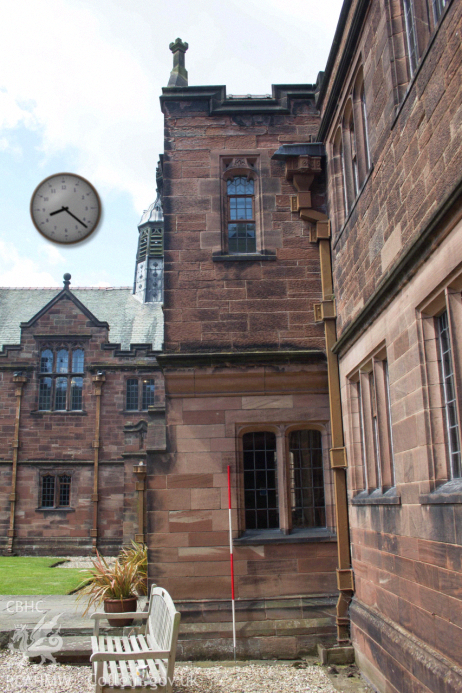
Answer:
8 h 22 min
